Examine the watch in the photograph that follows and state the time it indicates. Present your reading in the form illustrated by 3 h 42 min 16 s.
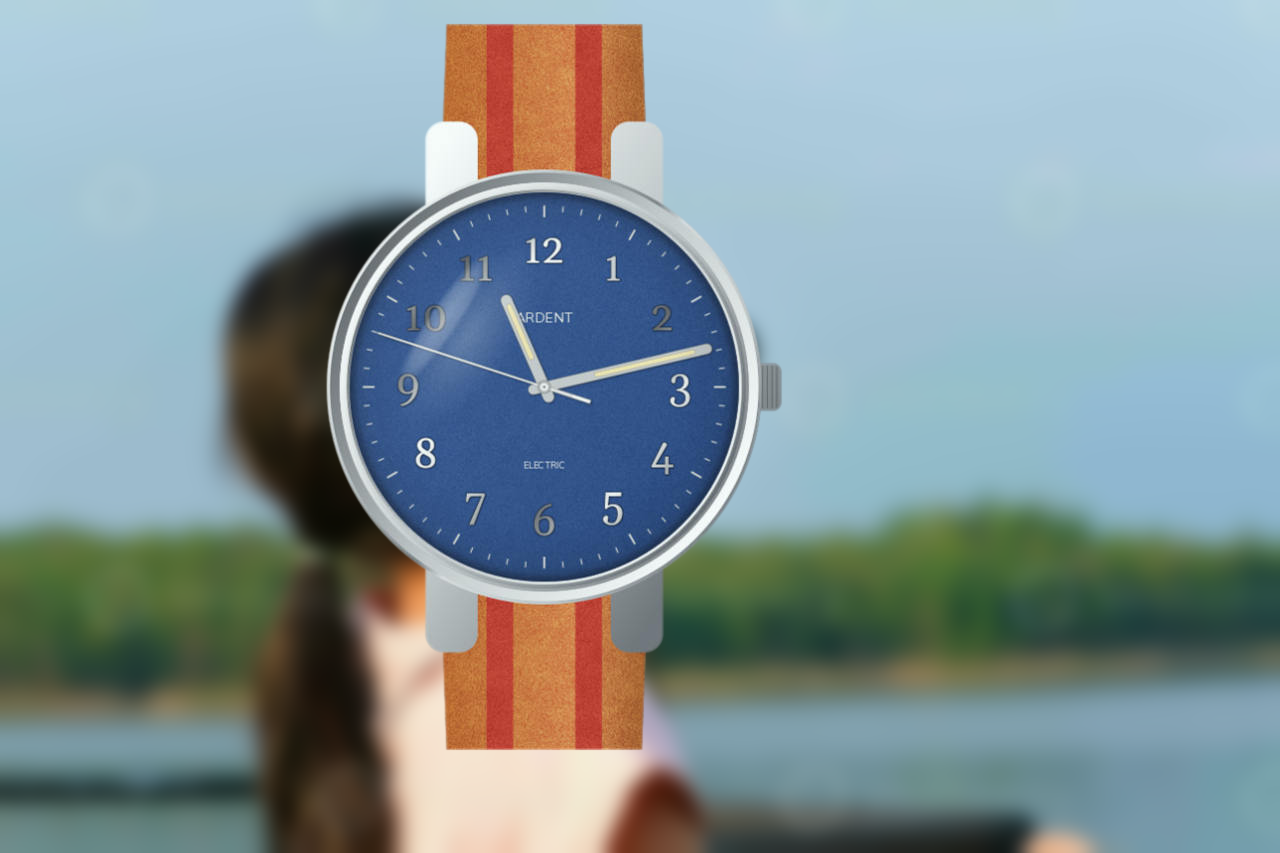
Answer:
11 h 12 min 48 s
